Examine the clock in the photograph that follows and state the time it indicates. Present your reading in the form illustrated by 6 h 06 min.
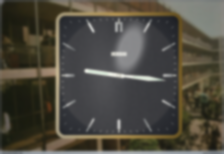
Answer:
9 h 16 min
